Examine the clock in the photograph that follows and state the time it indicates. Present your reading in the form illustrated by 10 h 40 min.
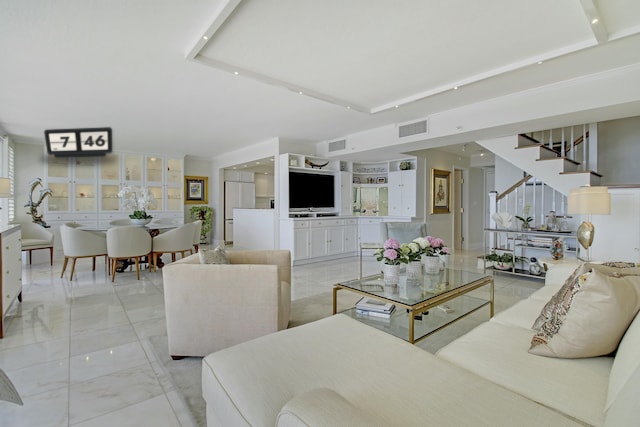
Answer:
7 h 46 min
